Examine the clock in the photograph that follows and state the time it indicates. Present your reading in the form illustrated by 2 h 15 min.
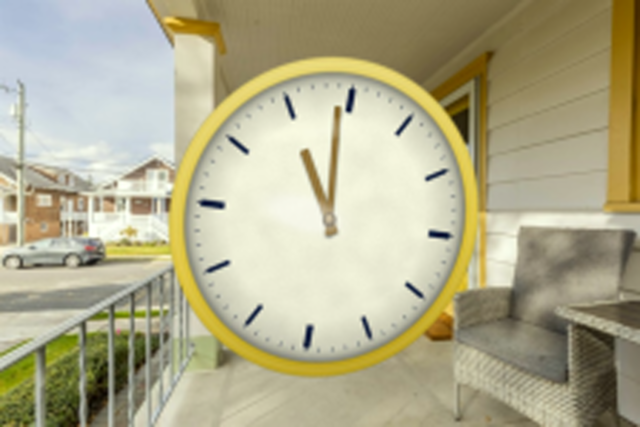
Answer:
10 h 59 min
